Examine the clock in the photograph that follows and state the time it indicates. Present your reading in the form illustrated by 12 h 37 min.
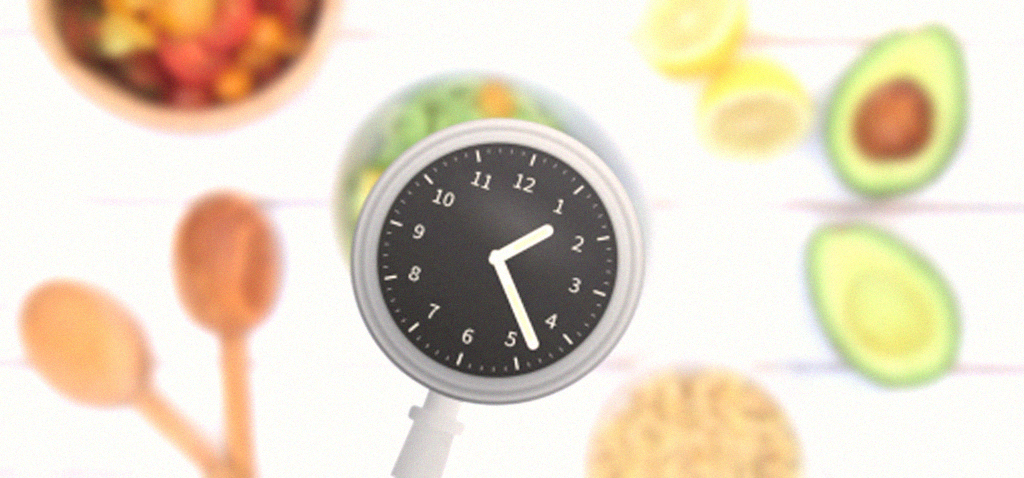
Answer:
1 h 23 min
